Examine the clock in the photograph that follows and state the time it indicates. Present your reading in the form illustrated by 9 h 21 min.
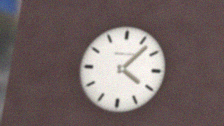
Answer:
4 h 07 min
